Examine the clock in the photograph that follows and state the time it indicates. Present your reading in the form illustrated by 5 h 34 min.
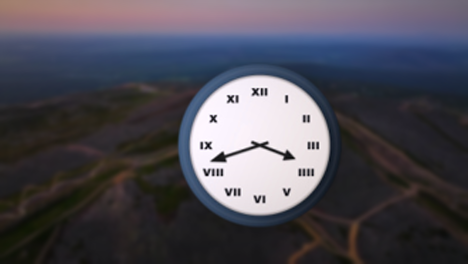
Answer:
3 h 42 min
